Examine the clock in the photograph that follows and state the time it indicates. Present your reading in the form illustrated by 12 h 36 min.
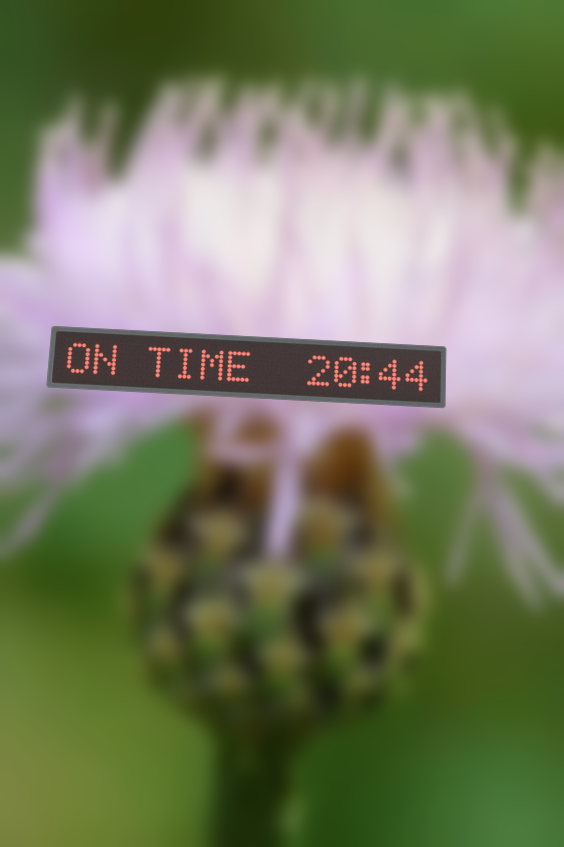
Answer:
20 h 44 min
